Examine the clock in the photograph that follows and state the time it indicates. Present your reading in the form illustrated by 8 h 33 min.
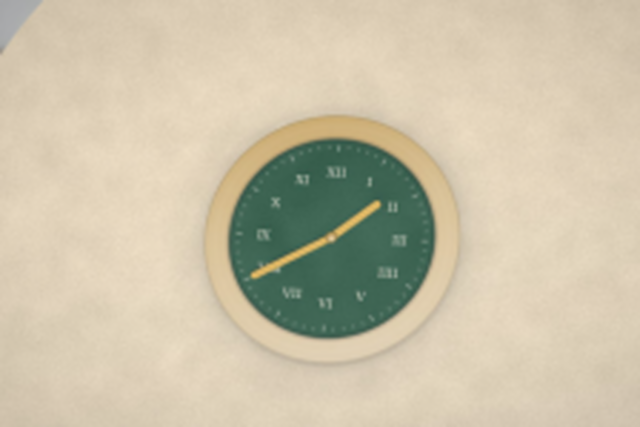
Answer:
1 h 40 min
